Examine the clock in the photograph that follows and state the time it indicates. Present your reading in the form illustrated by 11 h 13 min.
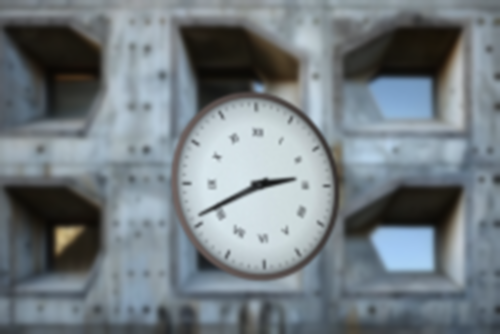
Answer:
2 h 41 min
